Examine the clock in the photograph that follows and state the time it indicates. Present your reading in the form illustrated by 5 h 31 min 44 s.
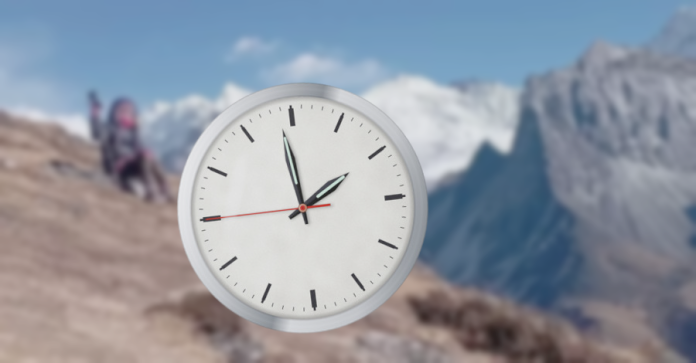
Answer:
1 h 58 min 45 s
